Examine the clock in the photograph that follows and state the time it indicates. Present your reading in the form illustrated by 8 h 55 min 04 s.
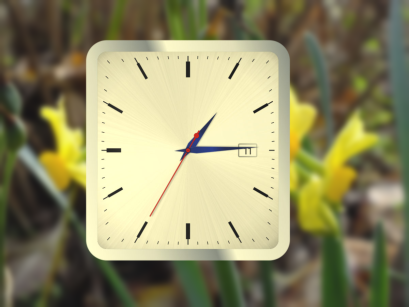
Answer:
1 h 14 min 35 s
